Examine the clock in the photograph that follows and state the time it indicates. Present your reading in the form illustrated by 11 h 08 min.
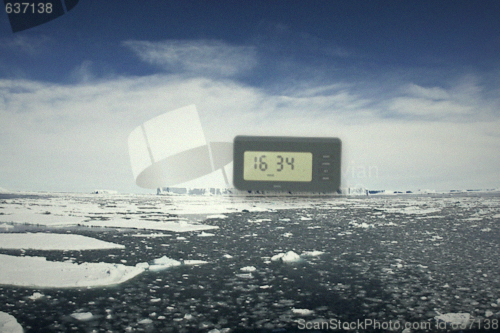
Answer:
16 h 34 min
